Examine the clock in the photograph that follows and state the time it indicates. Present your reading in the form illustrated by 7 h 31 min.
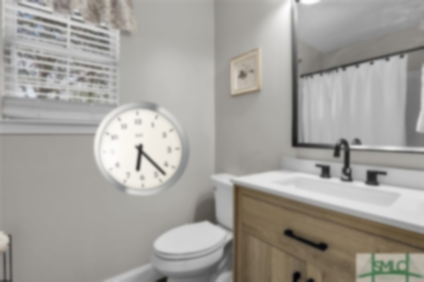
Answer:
6 h 23 min
